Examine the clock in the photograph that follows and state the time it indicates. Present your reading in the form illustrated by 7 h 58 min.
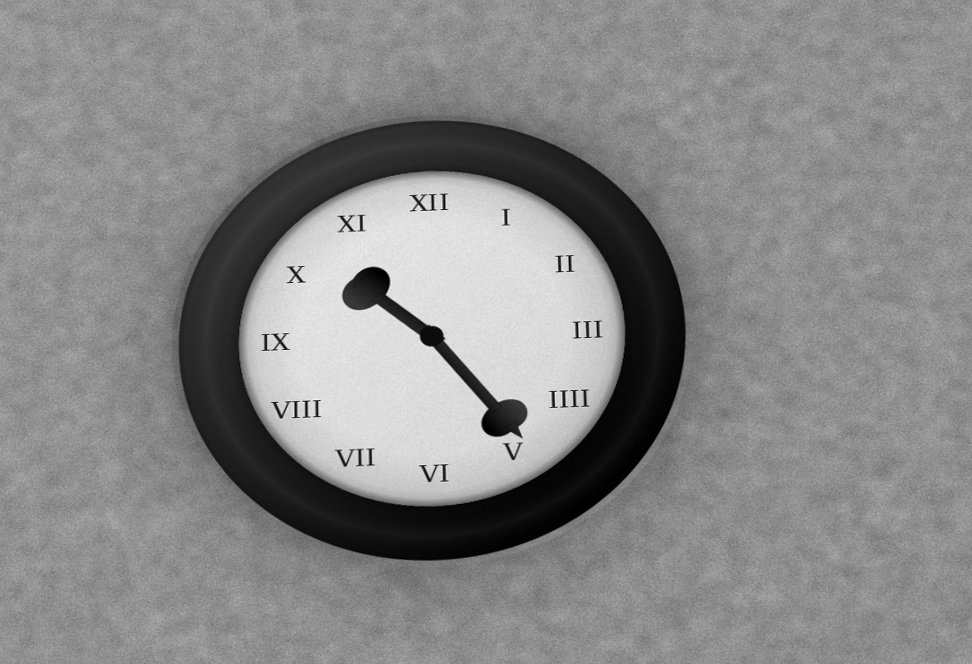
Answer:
10 h 24 min
